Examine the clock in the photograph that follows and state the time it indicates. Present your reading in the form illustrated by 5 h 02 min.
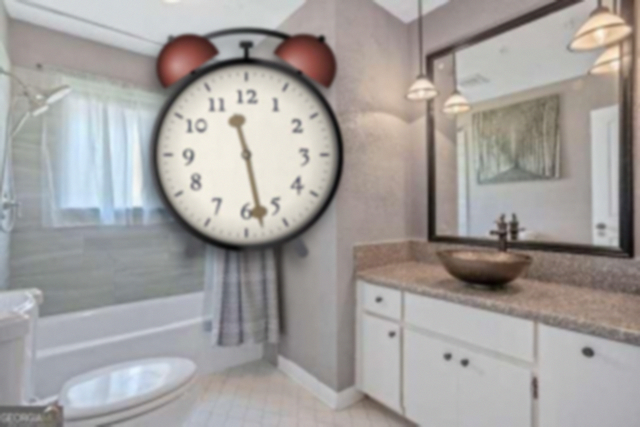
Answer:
11 h 28 min
